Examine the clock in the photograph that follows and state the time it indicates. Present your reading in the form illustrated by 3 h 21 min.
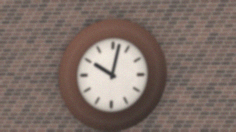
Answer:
10 h 02 min
